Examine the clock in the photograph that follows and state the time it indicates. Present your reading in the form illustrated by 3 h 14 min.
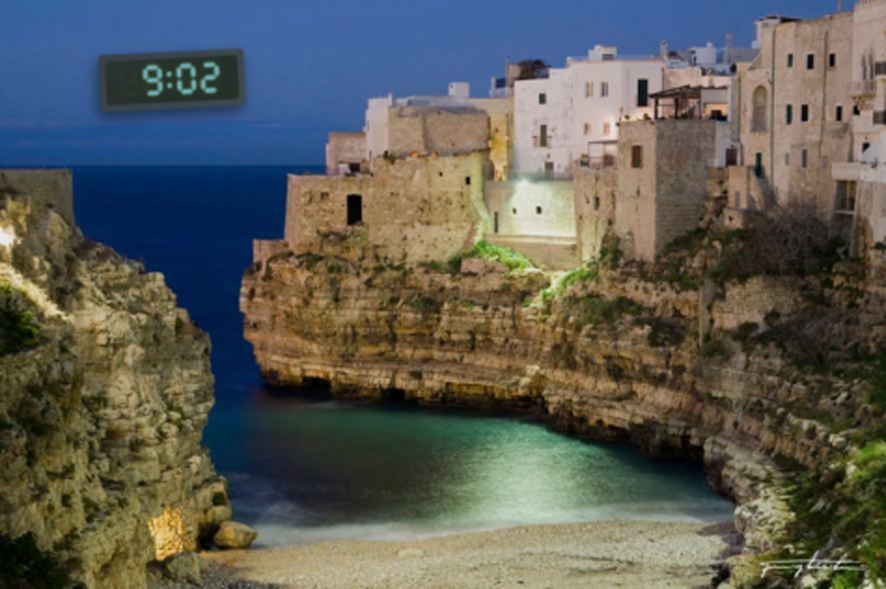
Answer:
9 h 02 min
